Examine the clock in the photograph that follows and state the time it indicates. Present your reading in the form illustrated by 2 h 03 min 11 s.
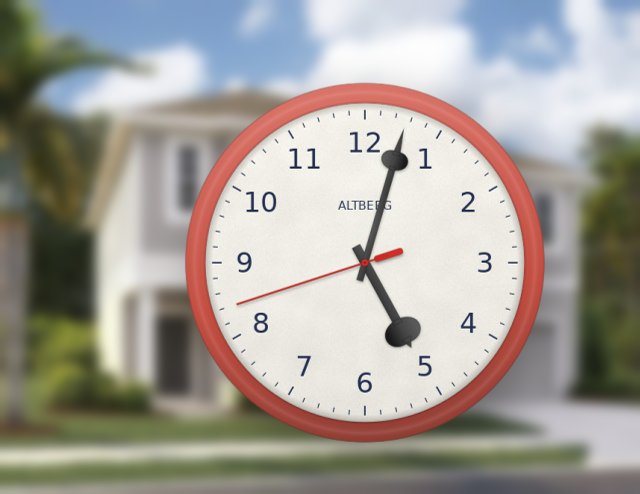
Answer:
5 h 02 min 42 s
